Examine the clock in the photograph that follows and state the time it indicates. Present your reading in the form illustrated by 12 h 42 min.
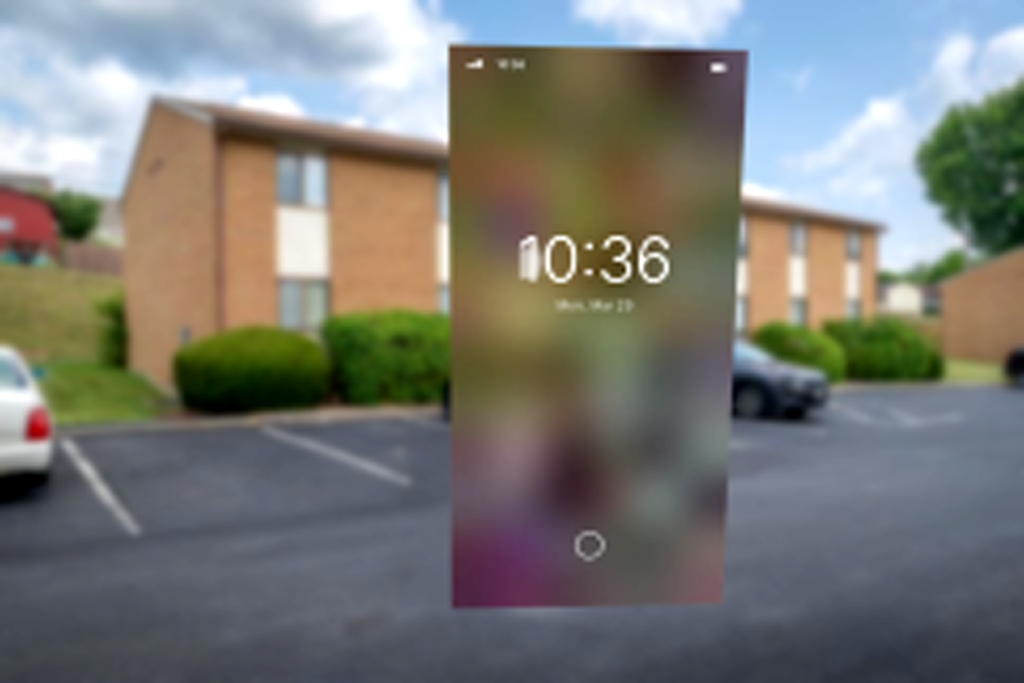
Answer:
10 h 36 min
